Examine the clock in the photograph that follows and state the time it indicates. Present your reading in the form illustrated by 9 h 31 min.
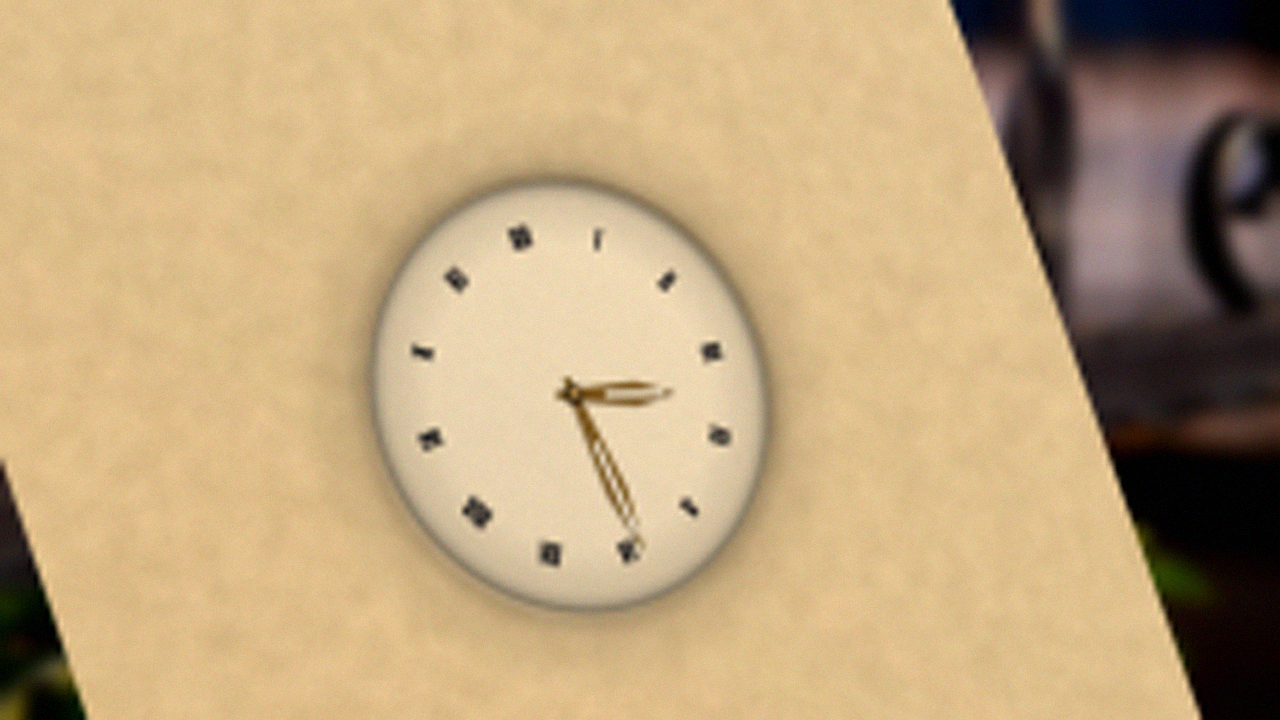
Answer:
3 h 29 min
